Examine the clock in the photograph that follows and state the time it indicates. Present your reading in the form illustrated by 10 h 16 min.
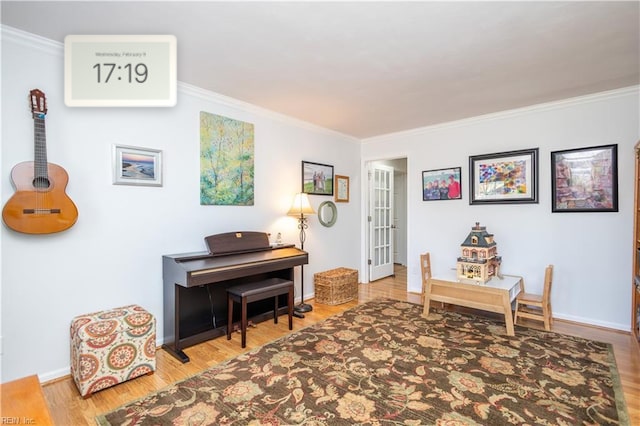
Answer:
17 h 19 min
